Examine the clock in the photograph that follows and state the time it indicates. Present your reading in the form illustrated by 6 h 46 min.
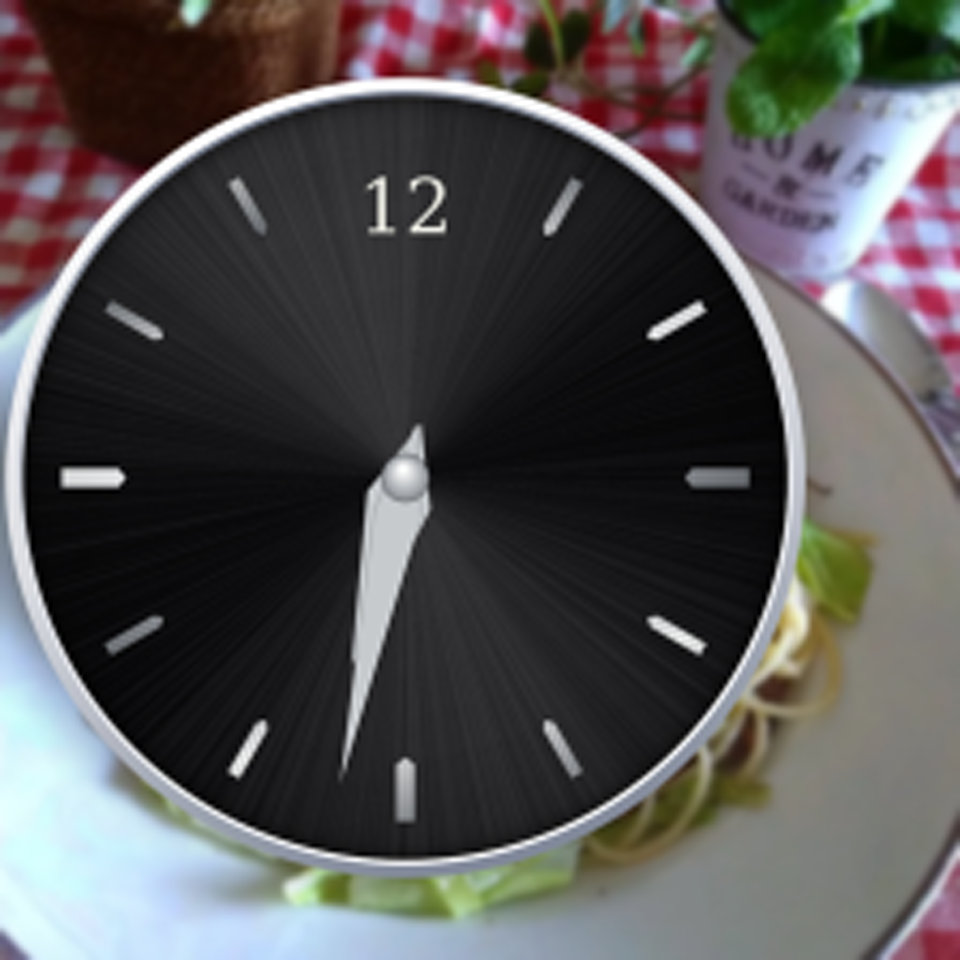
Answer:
6 h 32 min
